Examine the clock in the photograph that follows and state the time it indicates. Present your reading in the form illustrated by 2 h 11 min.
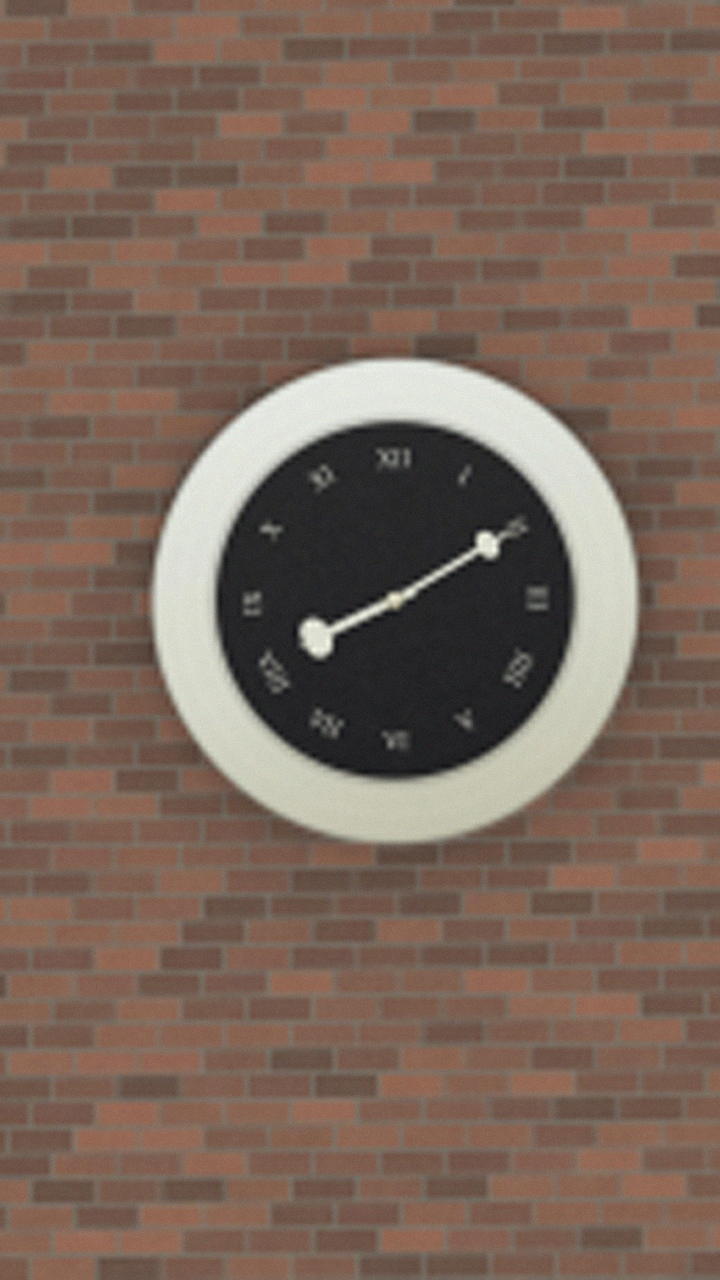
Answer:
8 h 10 min
